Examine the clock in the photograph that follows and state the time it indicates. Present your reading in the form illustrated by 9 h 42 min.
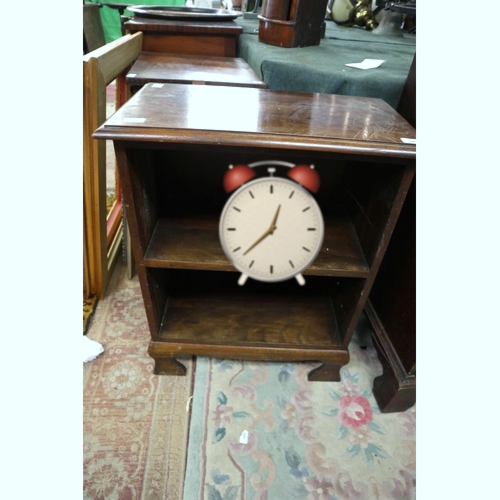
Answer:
12 h 38 min
